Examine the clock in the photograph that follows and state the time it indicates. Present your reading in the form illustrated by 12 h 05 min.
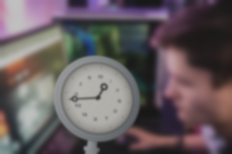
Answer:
12 h 43 min
